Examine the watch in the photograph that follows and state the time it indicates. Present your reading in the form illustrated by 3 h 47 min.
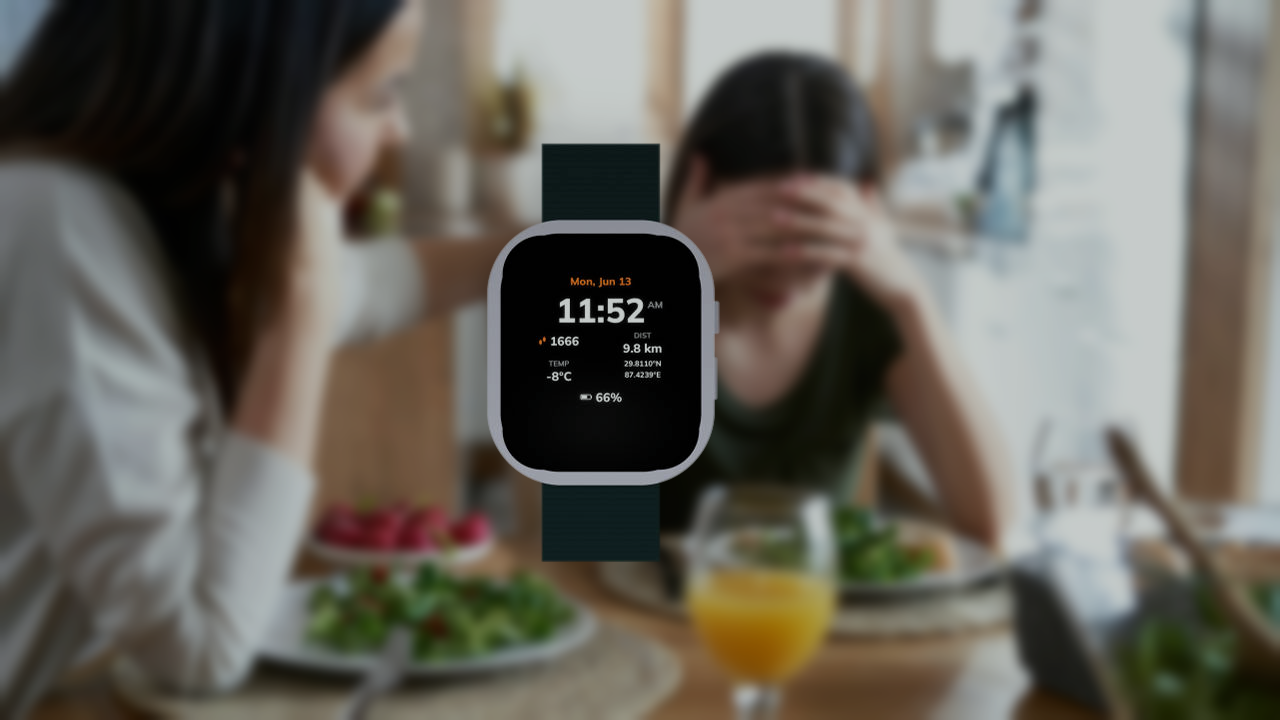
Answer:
11 h 52 min
